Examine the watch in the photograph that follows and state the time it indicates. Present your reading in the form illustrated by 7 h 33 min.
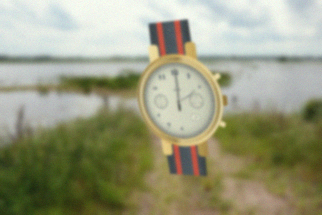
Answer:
2 h 00 min
